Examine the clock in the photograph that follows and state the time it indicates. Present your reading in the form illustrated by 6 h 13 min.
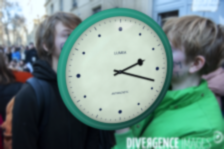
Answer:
2 h 18 min
